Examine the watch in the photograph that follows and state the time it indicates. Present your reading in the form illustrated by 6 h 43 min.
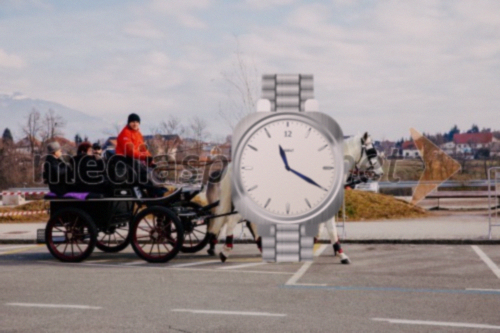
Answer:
11 h 20 min
